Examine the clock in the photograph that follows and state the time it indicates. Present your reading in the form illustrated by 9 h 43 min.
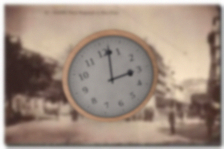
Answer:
3 h 02 min
